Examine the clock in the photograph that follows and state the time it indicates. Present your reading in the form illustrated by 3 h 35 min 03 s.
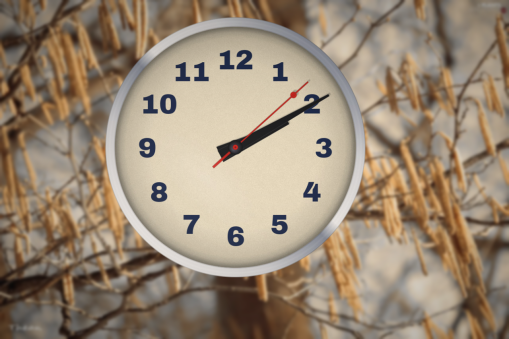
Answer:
2 h 10 min 08 s
